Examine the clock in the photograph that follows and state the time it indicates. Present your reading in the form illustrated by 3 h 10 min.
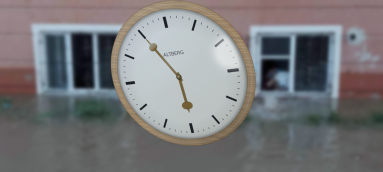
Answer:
5 h 55 min
